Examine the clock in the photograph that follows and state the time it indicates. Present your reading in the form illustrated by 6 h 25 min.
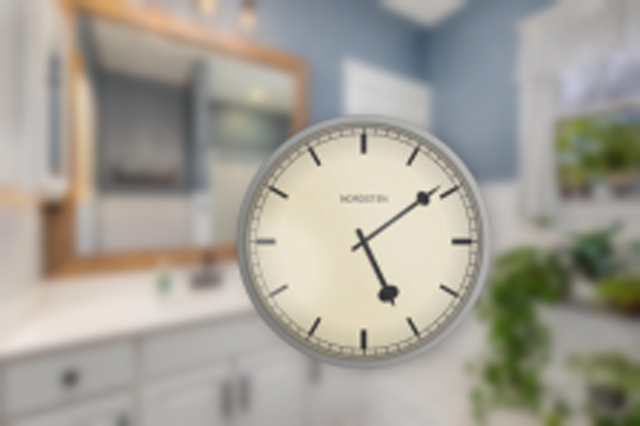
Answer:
5 h 09 min
